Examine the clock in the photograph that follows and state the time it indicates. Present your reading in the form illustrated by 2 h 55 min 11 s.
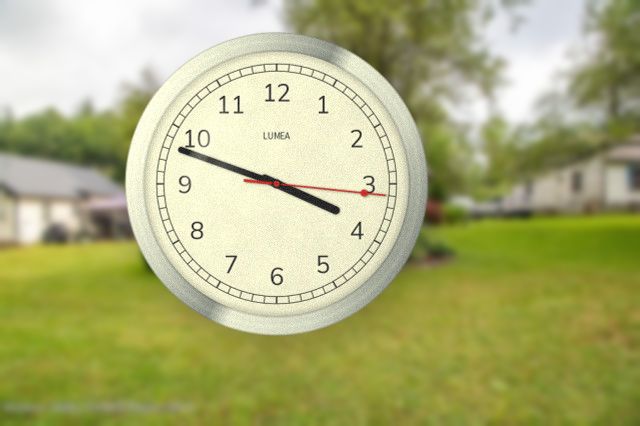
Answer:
3 h 48 min 16 s
